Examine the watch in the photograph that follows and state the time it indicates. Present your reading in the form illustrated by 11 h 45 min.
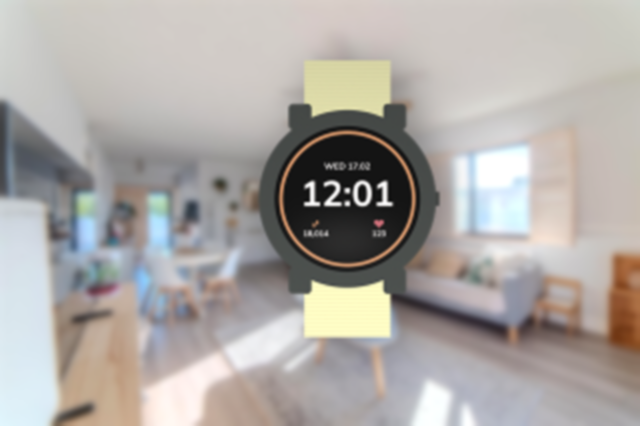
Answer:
12 h 01 min
